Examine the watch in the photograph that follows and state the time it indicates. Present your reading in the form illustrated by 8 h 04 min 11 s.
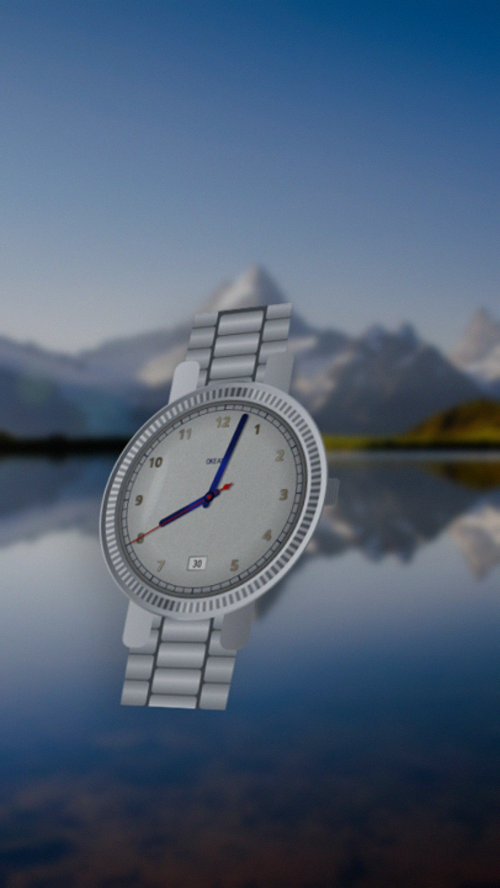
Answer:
8 h 02 min 40 s
